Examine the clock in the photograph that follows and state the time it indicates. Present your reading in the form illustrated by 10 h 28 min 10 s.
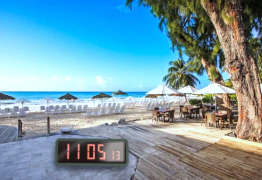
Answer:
11 h 05 min 13 s
